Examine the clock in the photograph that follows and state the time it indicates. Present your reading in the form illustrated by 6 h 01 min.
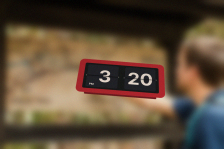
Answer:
3 h 20 min
